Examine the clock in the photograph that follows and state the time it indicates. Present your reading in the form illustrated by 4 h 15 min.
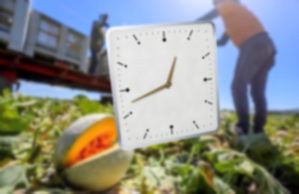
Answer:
12 h 42 min
